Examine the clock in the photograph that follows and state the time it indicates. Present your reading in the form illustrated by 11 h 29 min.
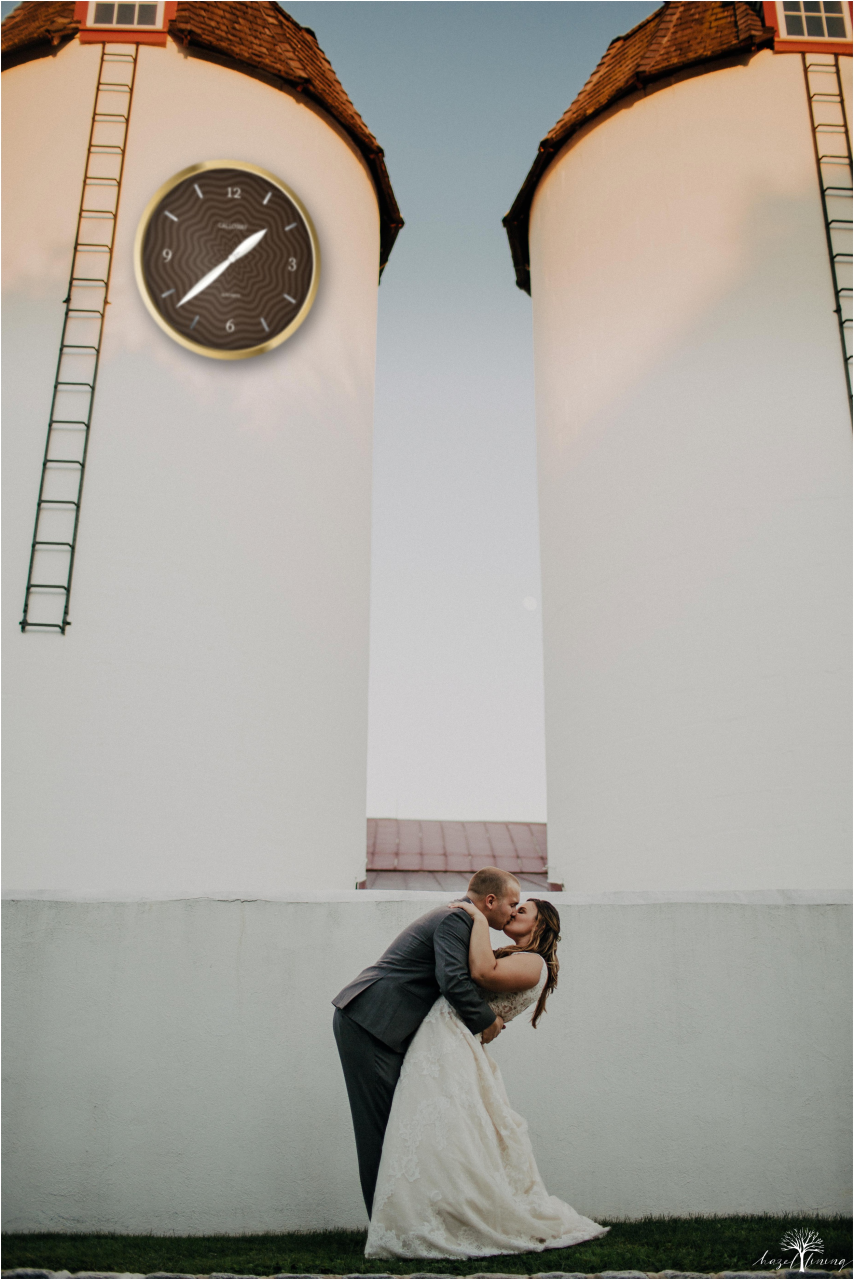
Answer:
1 h 38 min
